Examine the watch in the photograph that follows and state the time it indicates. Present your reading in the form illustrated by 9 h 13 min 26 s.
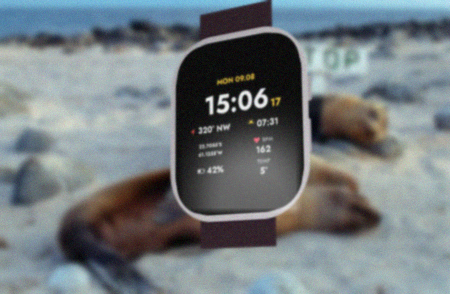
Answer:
15 h 06 min 17 s
